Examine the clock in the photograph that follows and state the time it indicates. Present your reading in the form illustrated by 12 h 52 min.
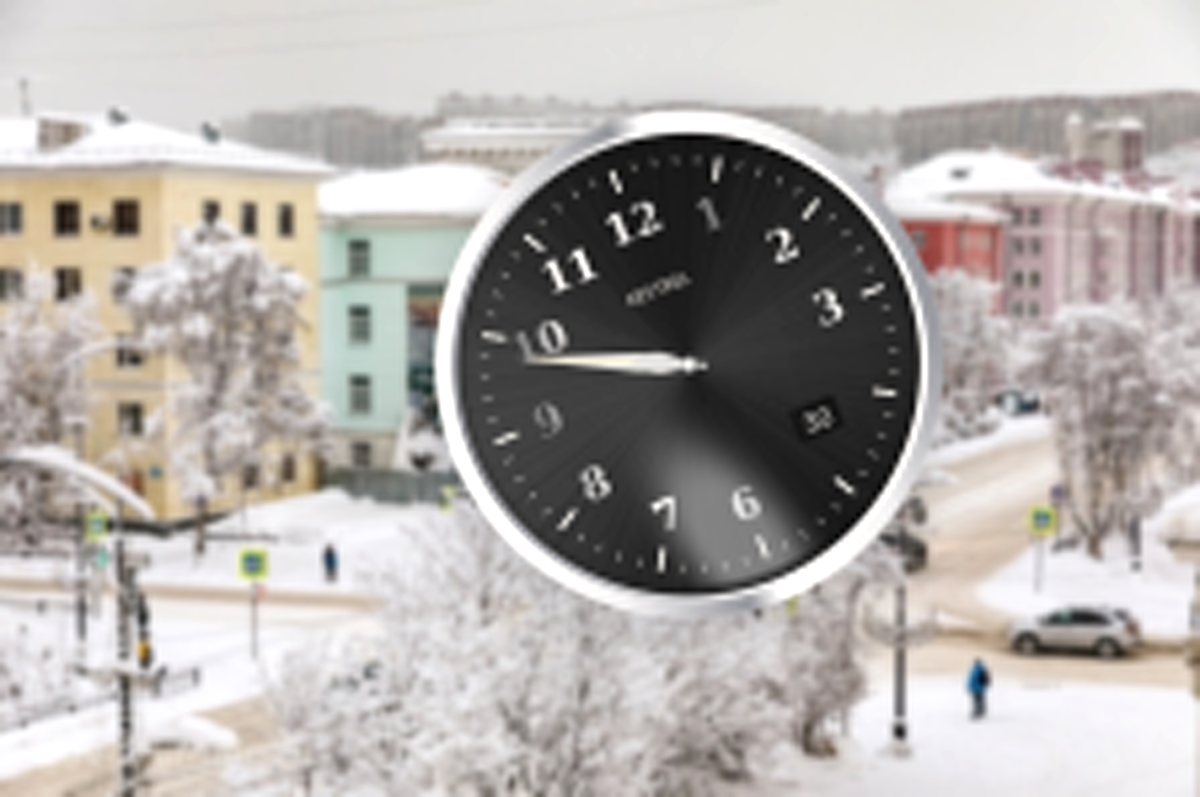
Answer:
9 h 49 min
